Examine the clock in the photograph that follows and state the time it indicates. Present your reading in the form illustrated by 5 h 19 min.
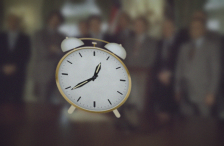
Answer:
12 h 39 min
